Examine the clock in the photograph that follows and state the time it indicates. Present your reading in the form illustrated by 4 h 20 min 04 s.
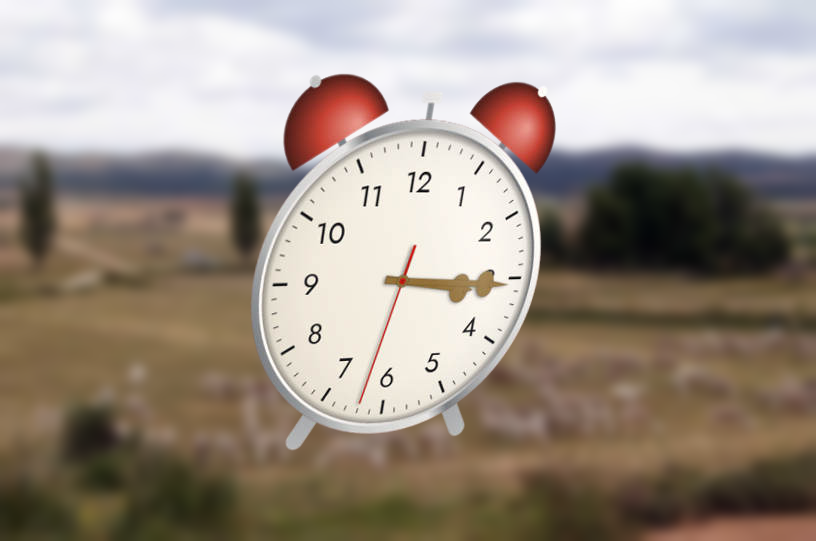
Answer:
3 h 15 min 32 s
